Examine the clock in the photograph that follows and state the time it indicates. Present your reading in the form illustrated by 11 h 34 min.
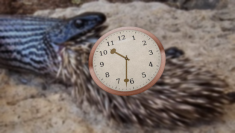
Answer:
10 h 32 min
